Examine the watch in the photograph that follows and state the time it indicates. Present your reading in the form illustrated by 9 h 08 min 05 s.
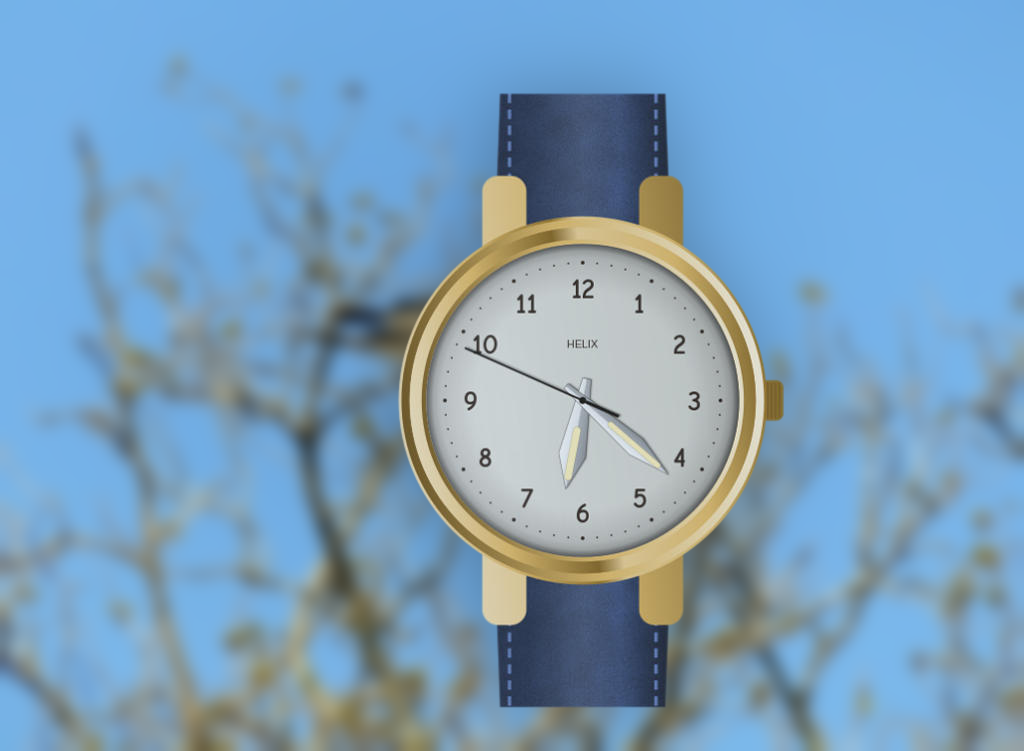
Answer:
6 h 21 min 49 s
